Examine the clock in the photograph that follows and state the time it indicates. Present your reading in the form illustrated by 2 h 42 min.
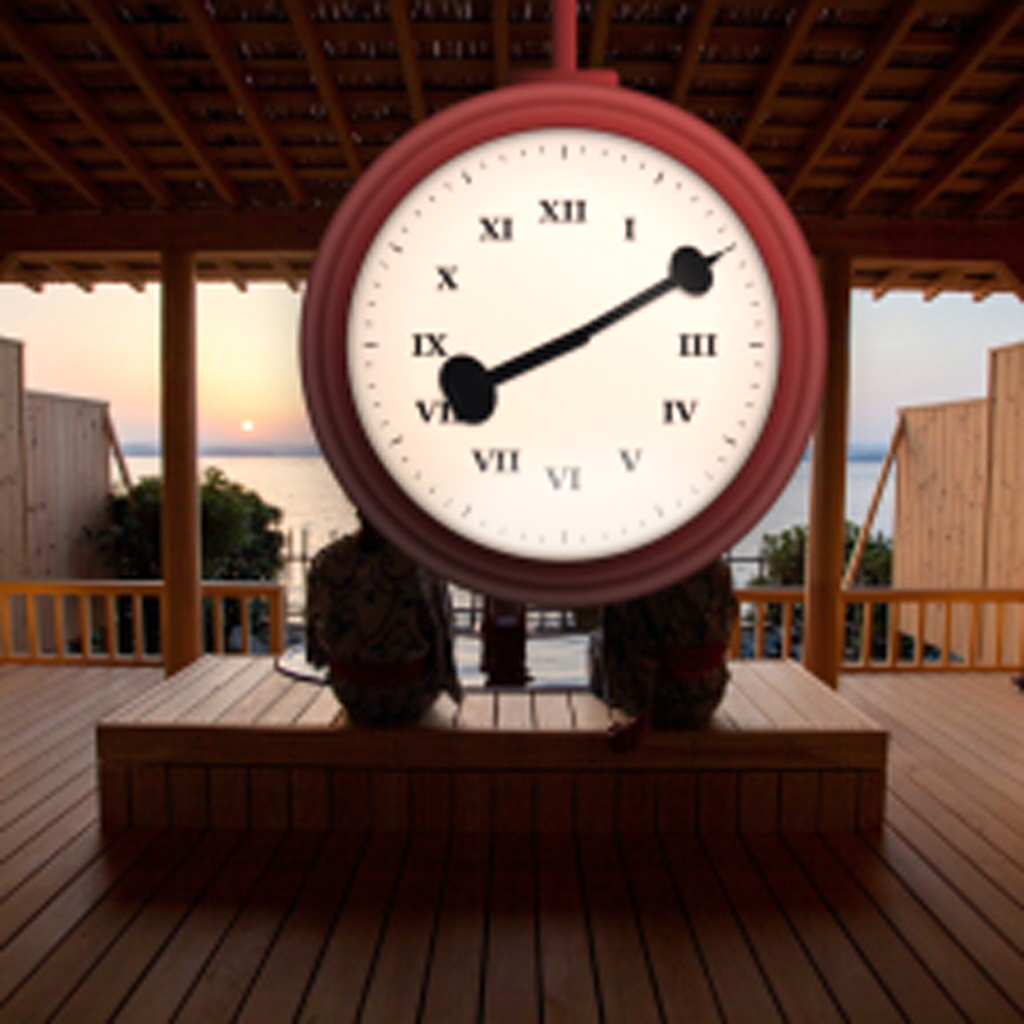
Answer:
8 h 10 min
